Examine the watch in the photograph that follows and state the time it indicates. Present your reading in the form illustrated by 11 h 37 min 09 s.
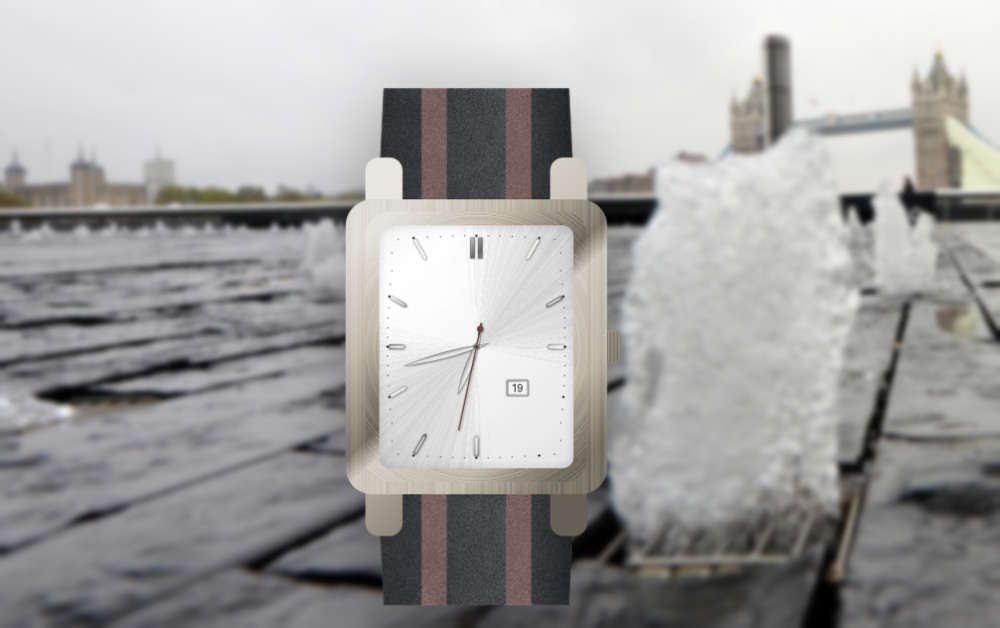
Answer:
6 h 42 min 32 s
